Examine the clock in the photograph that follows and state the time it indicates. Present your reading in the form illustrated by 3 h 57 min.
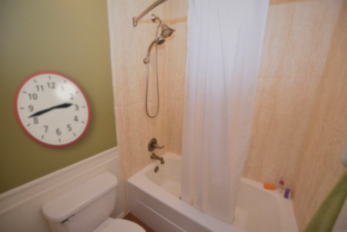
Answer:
2 h 42 min
